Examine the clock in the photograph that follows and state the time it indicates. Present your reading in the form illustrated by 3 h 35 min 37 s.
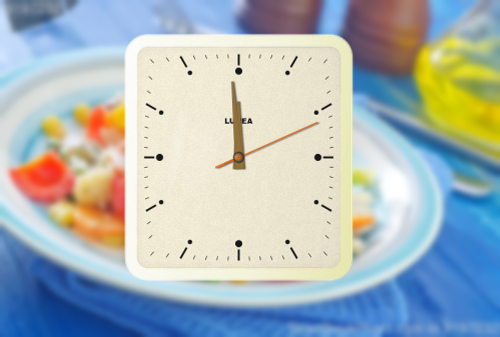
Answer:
11 h 59 min 11 s
